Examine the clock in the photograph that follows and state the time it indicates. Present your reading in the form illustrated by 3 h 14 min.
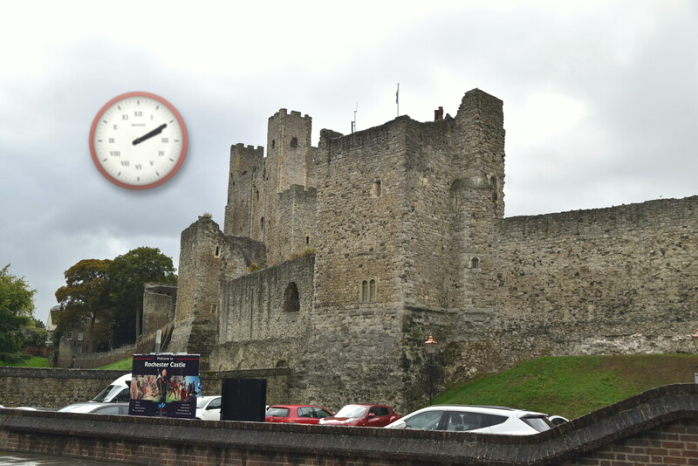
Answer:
2 h 10 min
